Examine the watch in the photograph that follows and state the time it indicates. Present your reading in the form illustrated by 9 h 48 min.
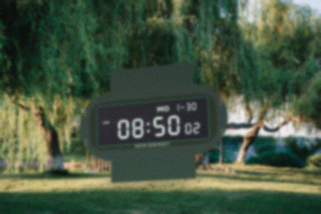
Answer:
8 h 50 min
